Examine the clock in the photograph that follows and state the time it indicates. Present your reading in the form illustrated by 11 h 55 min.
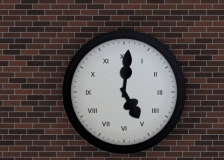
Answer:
5 h 01 min
